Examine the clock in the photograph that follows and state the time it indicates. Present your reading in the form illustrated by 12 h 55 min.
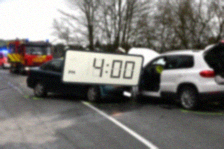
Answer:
4 h 00 min
